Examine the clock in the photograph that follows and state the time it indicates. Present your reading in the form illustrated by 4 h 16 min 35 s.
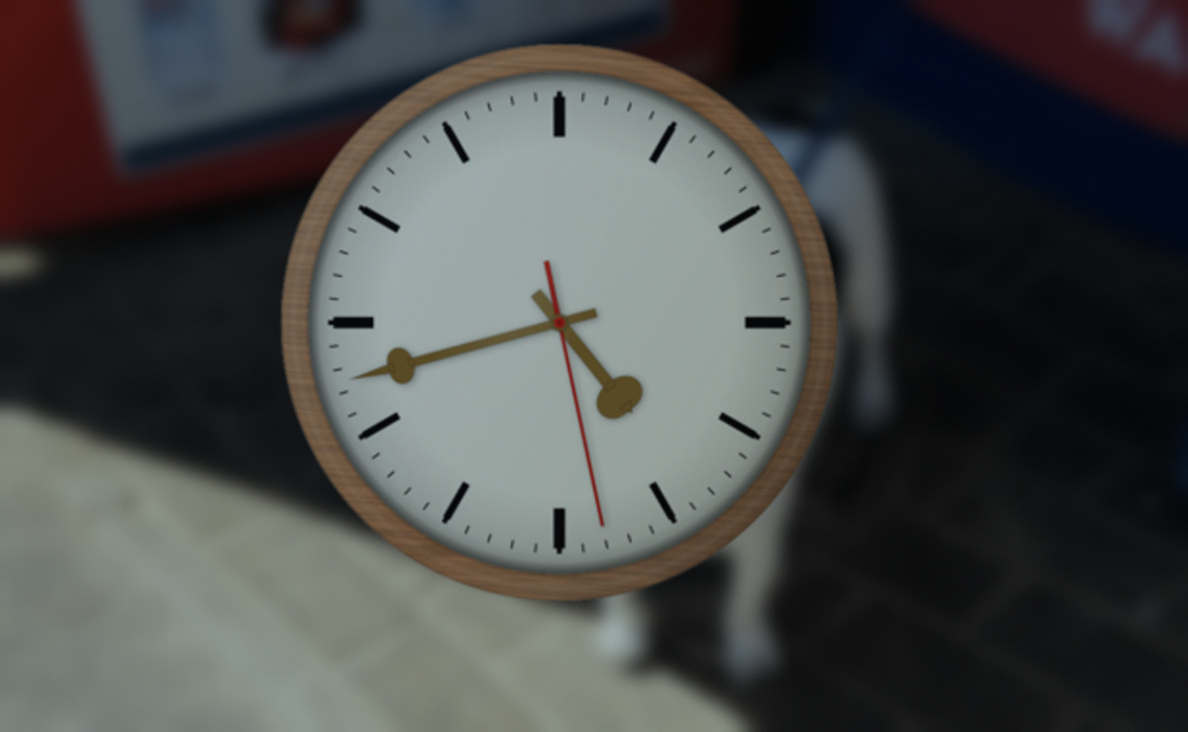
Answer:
4 h 42 min 28 s
